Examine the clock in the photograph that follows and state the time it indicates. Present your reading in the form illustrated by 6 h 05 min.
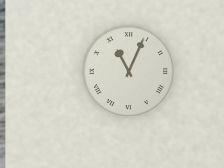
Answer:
11 h 04 min
